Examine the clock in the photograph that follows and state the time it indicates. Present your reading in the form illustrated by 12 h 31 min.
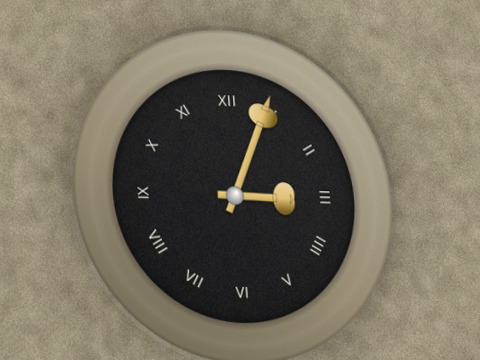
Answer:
3 h 04 min
